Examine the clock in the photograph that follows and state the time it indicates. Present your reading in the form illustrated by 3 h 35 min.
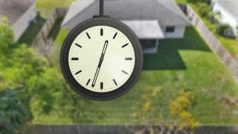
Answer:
12 h 33 min
